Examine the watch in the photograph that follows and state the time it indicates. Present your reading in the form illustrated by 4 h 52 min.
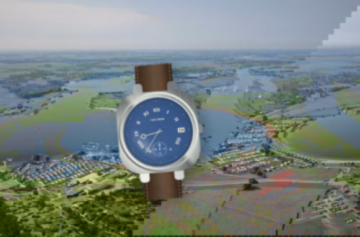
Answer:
8 h 36 min
